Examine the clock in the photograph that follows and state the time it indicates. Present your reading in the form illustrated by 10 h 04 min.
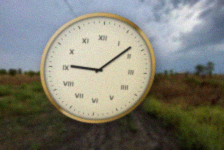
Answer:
9 h 08 min
